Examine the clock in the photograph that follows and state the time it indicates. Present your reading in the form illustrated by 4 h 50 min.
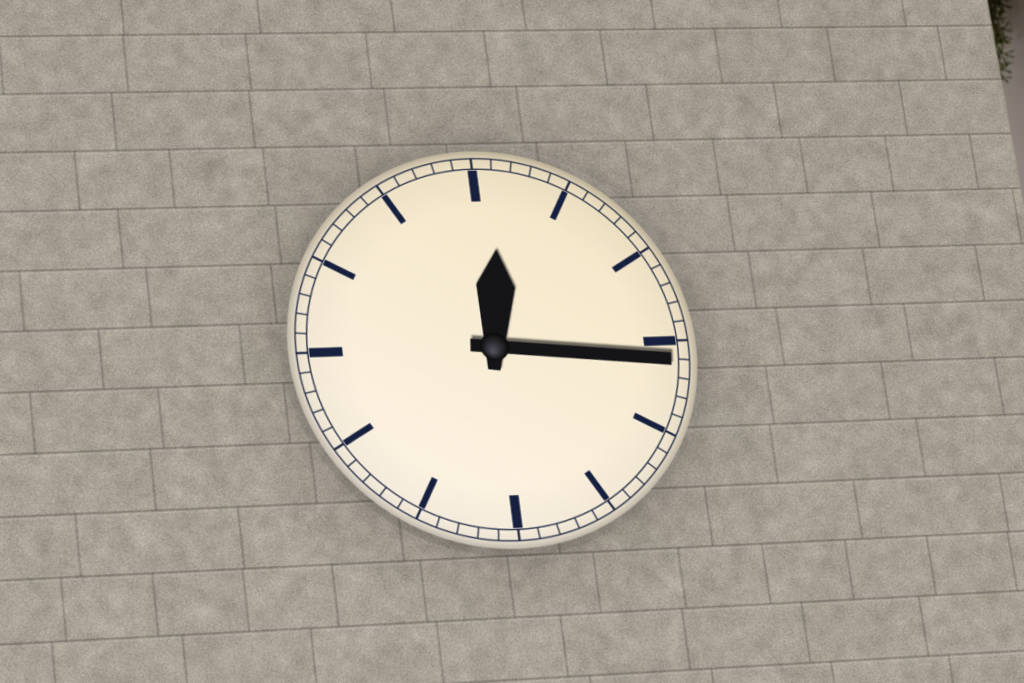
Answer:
12 h 16 min
